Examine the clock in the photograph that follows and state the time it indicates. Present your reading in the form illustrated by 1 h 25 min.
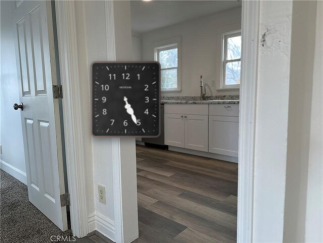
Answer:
5 h 26 min
